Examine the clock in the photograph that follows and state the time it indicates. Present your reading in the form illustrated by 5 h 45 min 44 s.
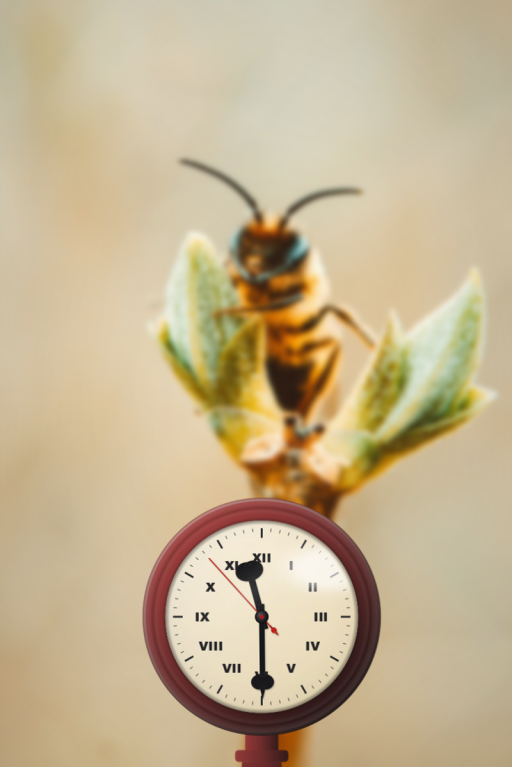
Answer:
11 h 29 min 53 s
